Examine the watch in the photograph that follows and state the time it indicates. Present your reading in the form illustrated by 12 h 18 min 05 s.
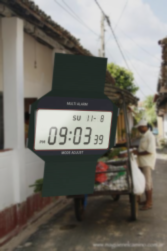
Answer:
9 h 03 min 39 s
